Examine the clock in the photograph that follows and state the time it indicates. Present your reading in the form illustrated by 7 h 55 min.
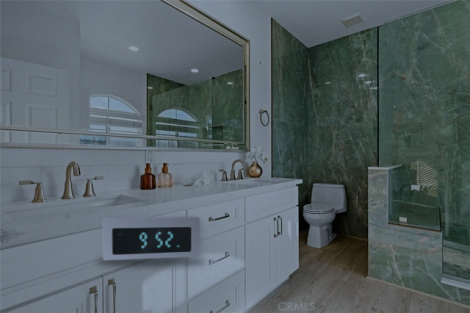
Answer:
9 h 52 min
